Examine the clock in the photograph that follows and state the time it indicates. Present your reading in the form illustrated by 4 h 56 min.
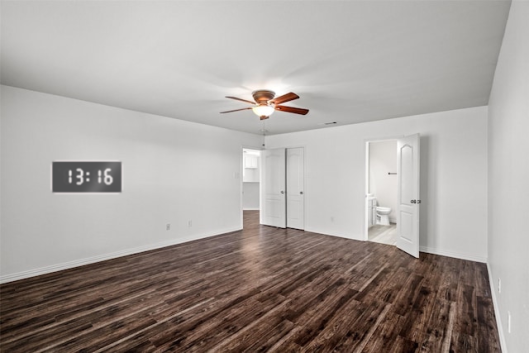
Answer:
13 h 16 min
